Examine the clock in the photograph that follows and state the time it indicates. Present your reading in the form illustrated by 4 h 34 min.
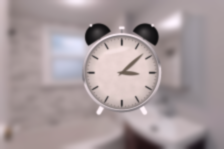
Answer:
3 h 08 min
